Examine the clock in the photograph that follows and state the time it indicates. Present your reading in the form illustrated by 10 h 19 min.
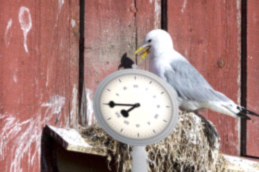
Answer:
7 h 45 min
